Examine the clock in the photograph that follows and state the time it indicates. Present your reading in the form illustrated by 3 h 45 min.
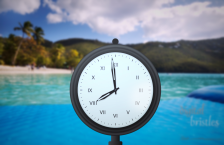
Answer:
7 h 59 min
